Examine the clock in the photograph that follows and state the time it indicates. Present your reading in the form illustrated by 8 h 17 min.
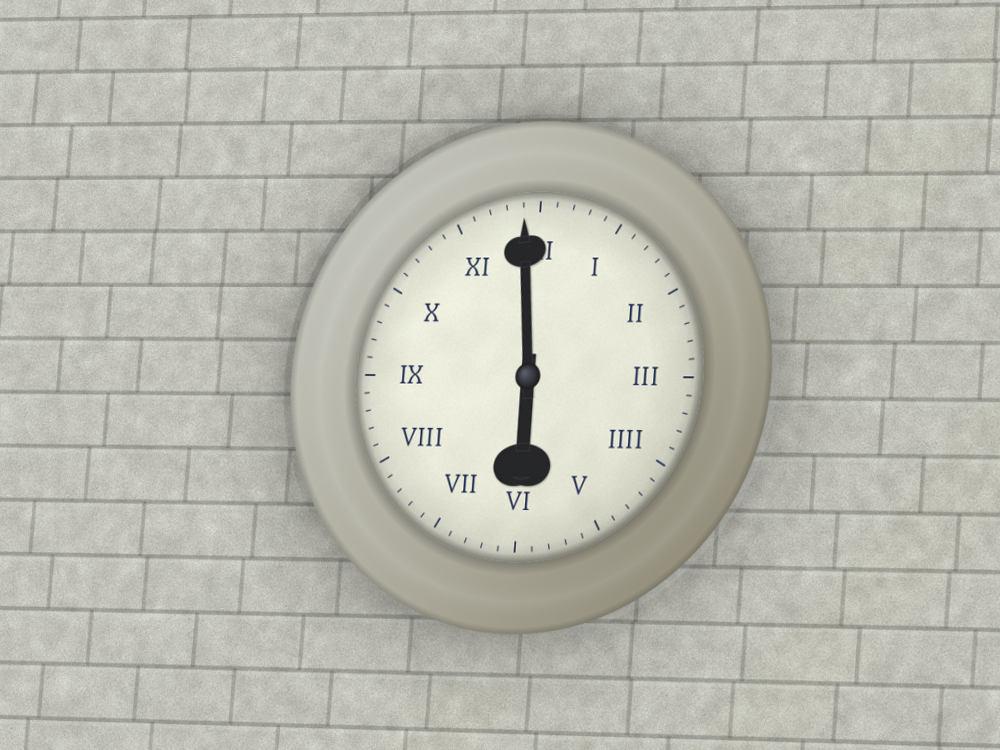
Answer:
5 h 59 min
